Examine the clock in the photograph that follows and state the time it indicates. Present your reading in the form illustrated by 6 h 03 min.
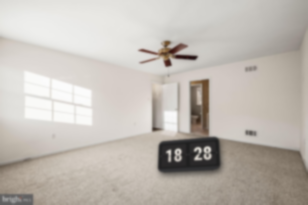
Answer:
18 h 28 min
